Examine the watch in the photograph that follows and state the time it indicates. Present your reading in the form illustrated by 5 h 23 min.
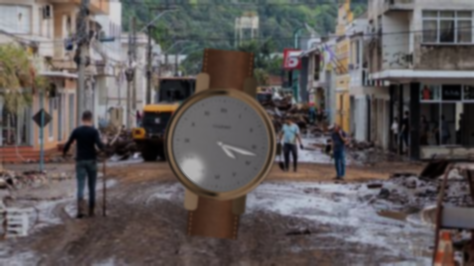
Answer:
4 h 17 min
